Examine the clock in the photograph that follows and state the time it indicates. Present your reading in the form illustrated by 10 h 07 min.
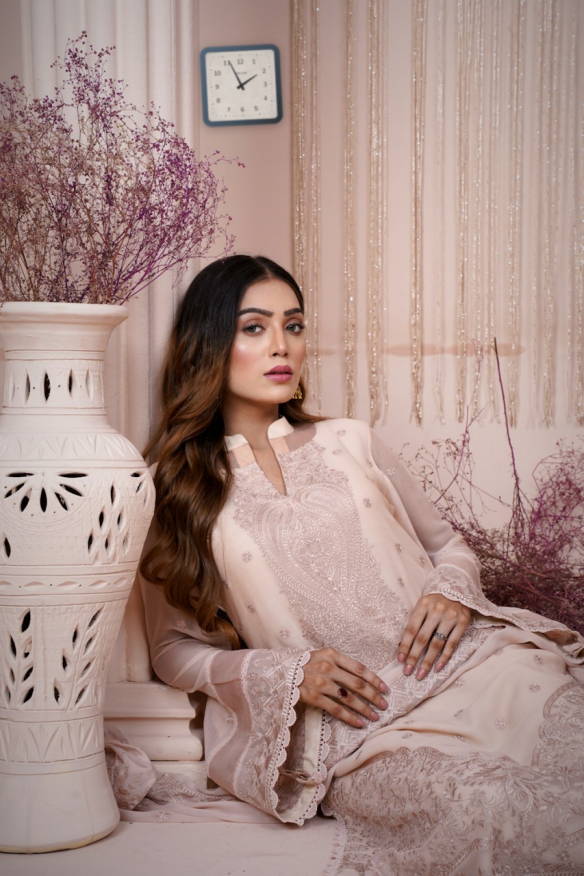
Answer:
1 h 56 min
